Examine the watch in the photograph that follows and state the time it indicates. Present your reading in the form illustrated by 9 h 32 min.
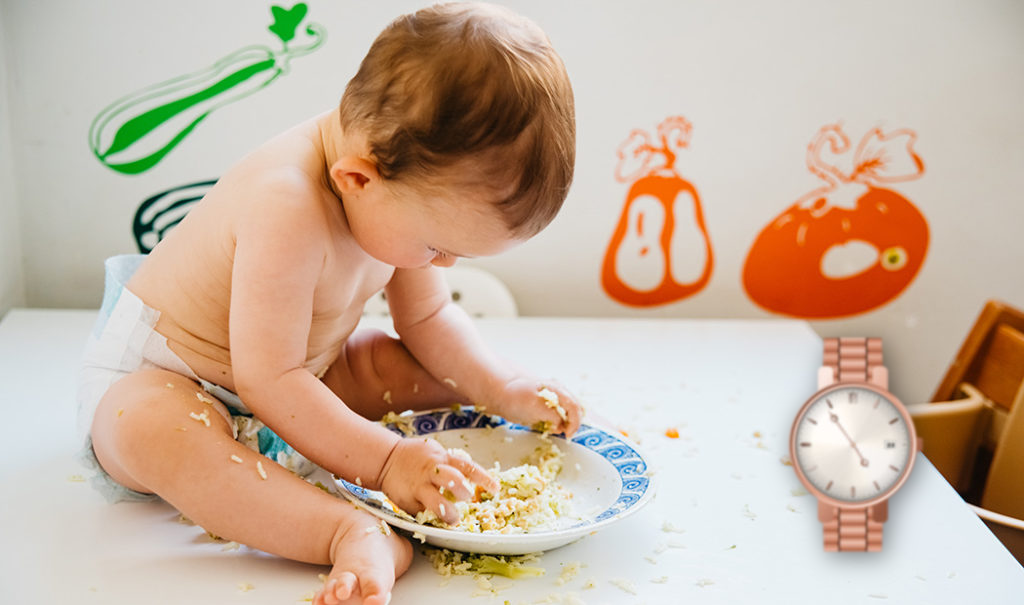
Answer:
4 h 54 min
